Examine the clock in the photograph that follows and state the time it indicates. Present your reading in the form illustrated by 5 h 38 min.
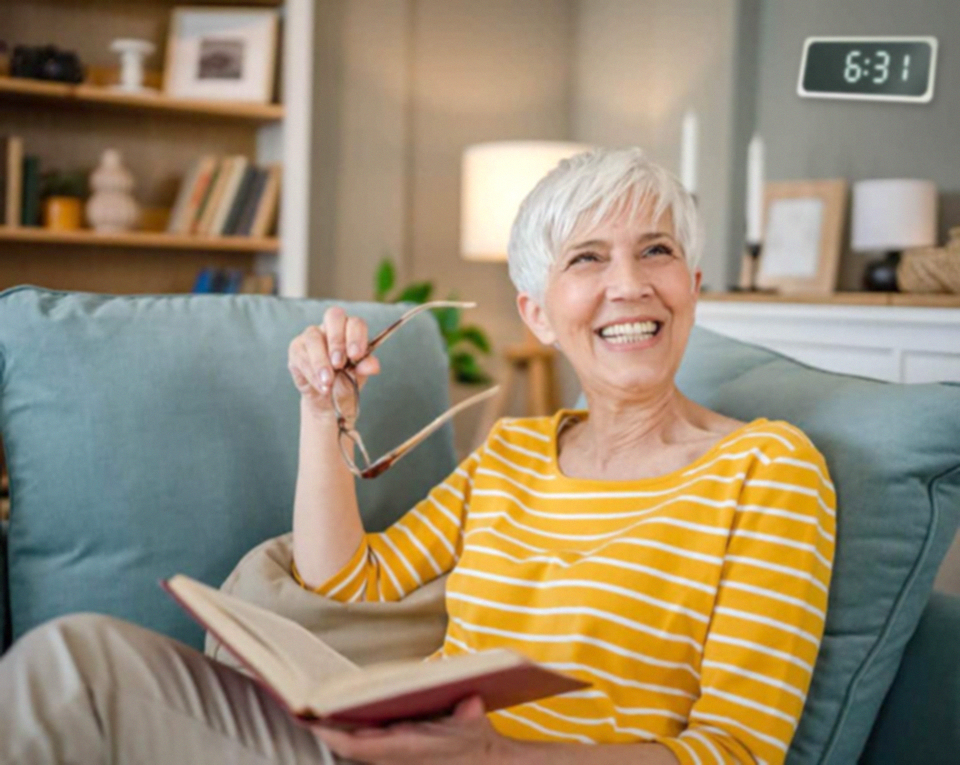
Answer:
6 h 31 min
